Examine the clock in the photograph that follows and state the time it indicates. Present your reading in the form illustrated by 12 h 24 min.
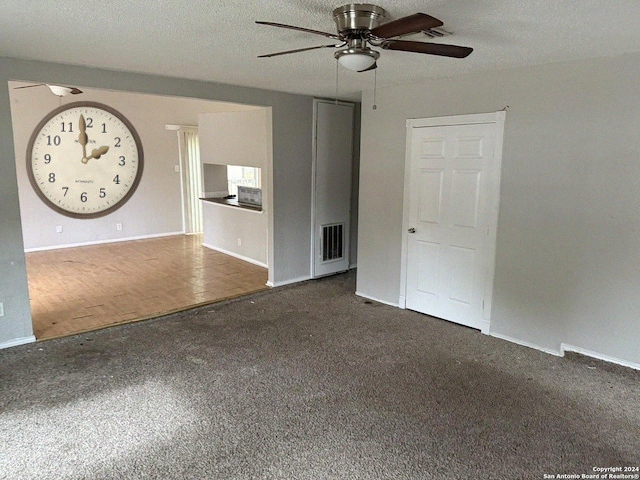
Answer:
1 h 59 min
